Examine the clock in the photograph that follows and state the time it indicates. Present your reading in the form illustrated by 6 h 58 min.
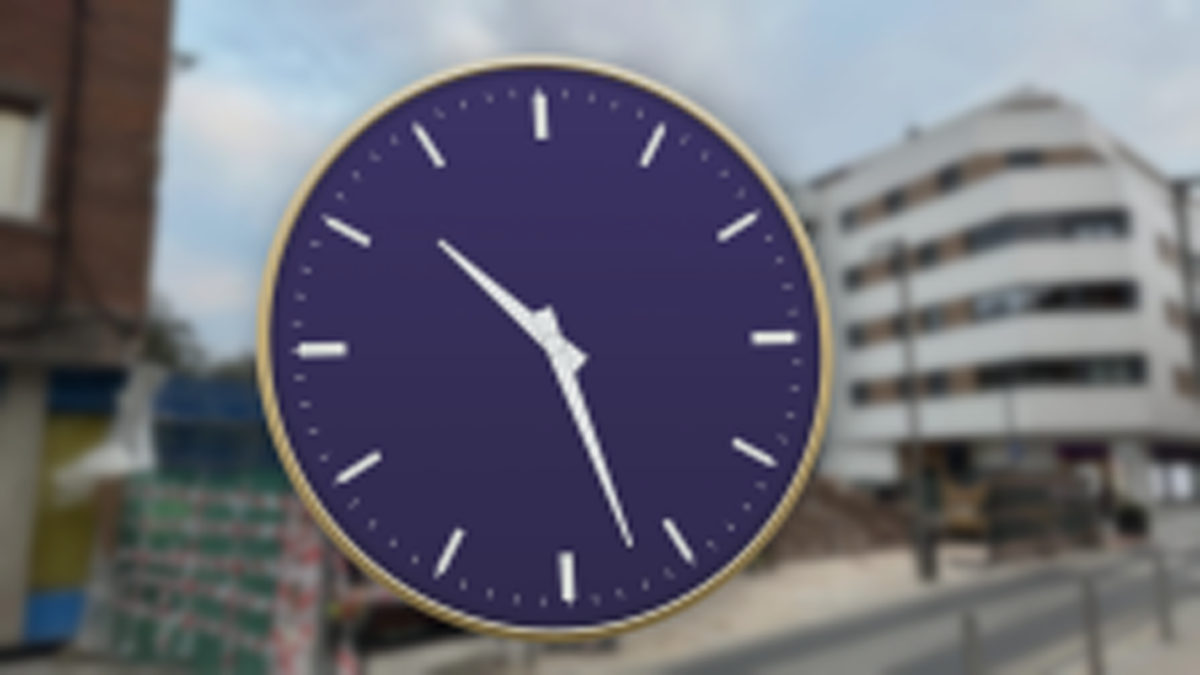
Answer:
10 h 27 min
